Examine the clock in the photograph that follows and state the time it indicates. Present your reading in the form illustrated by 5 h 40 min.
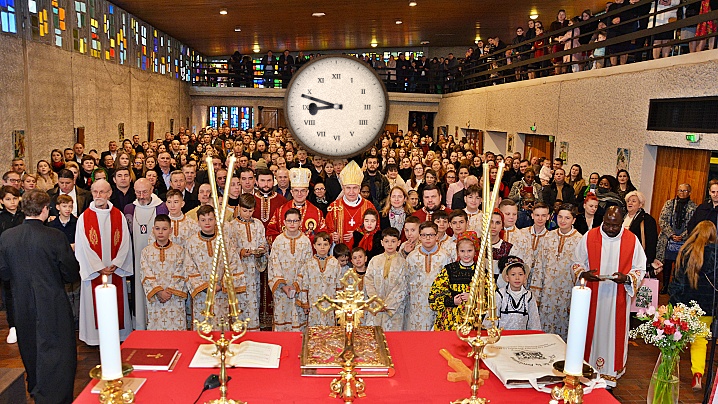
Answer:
8 h 48 min
